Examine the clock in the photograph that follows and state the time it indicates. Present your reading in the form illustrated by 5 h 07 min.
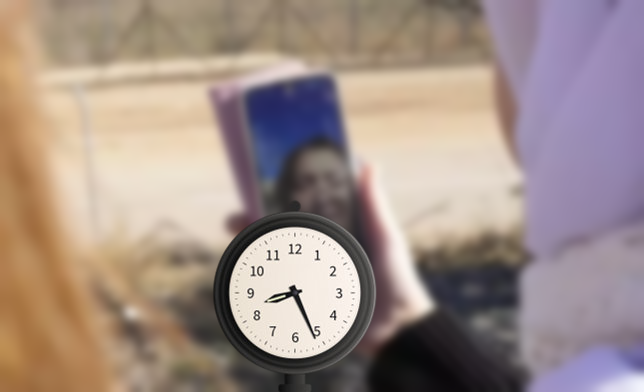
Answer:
8 h 26 min
